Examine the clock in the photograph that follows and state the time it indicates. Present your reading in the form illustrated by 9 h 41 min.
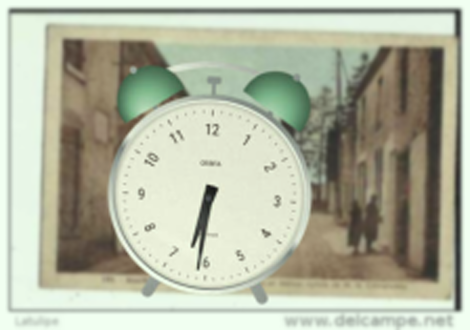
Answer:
6 h 31 min
